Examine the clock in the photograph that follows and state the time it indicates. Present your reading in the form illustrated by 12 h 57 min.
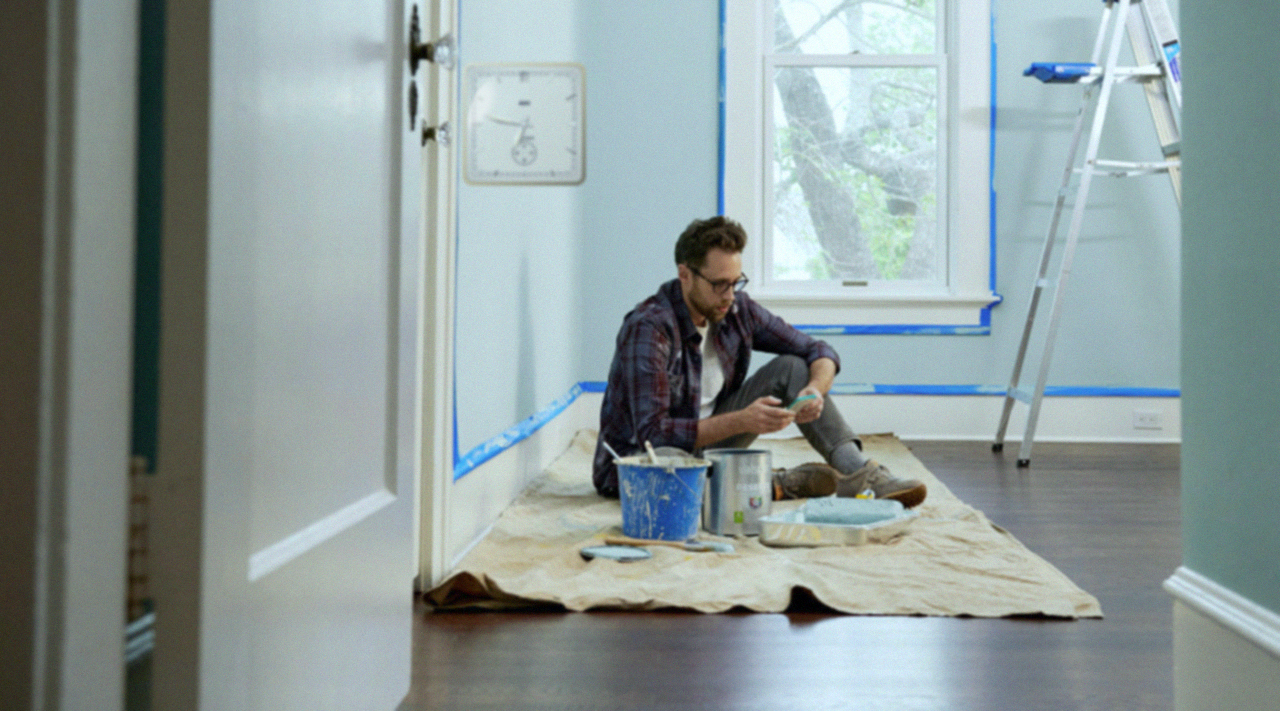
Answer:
6 h 47 min
